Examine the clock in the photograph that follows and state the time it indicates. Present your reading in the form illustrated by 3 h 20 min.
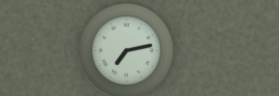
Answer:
7 h 13 min
